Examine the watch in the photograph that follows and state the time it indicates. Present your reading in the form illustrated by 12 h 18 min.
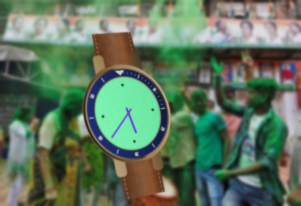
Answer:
5 h 38 min
